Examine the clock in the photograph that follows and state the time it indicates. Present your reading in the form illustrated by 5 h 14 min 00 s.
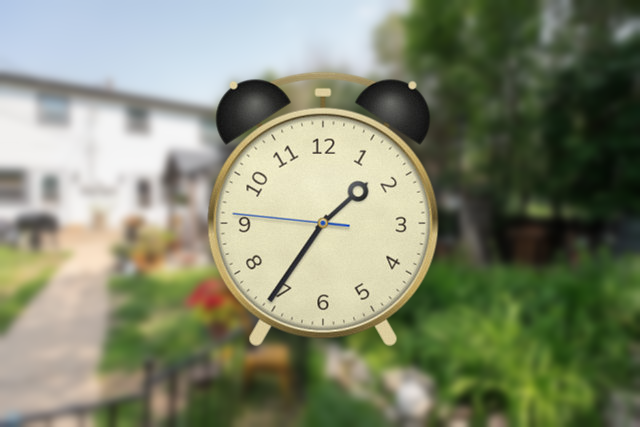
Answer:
1 h 35 min 46 s
